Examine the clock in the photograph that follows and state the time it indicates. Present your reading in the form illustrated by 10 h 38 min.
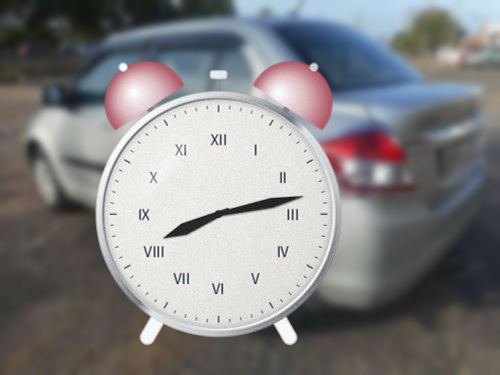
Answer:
8 h 13 min
